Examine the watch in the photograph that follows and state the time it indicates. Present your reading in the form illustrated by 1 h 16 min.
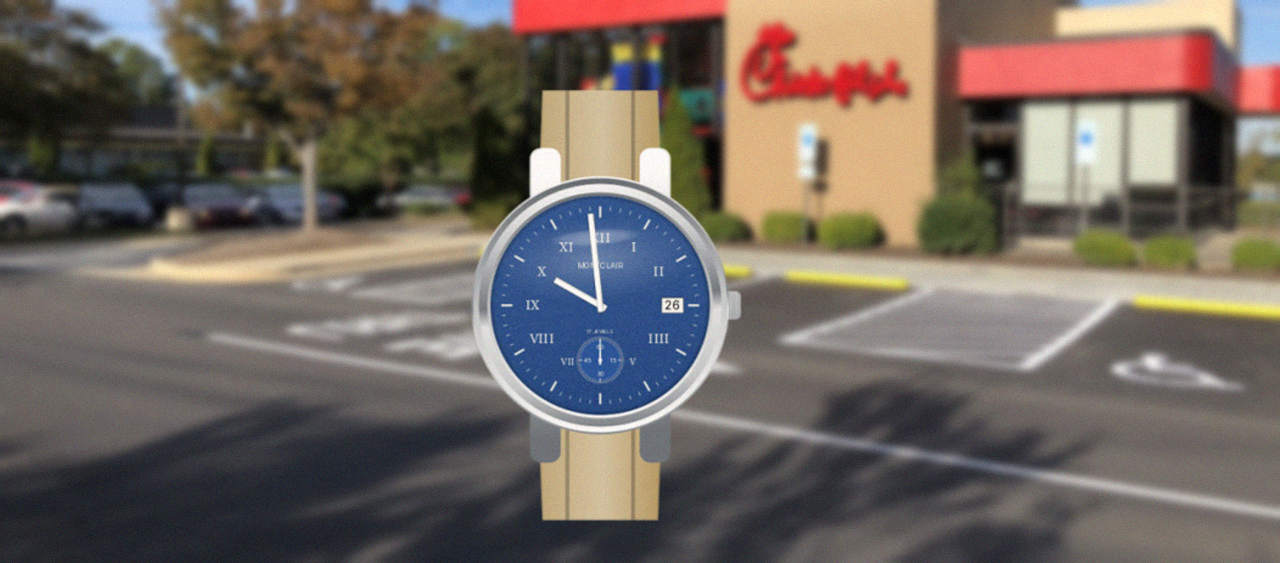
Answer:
9 h 59 min
